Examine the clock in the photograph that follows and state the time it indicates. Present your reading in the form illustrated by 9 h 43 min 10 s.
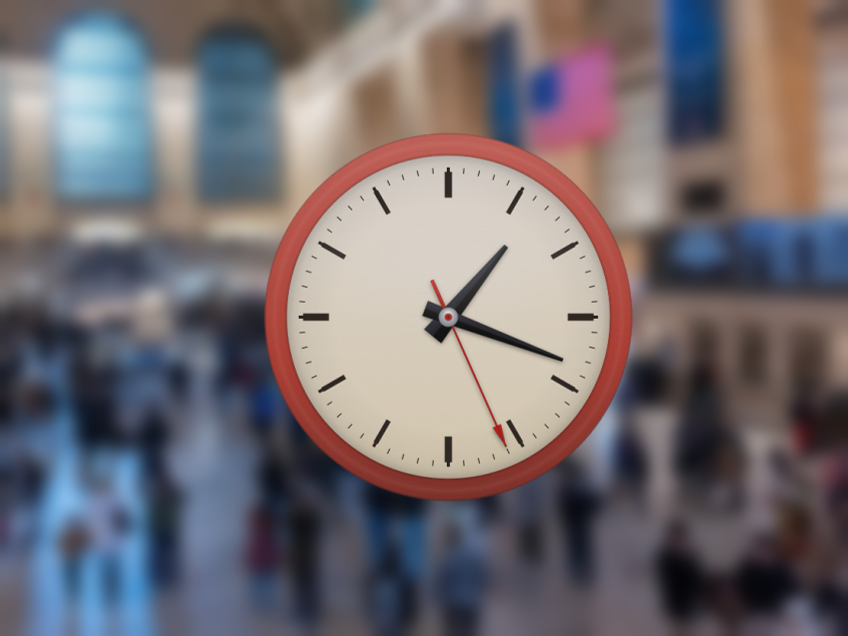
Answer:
1 h 18 min 26 s
